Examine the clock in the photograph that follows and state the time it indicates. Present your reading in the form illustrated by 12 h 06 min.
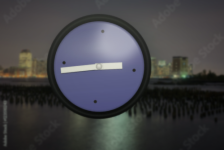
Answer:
2 h 43 min
